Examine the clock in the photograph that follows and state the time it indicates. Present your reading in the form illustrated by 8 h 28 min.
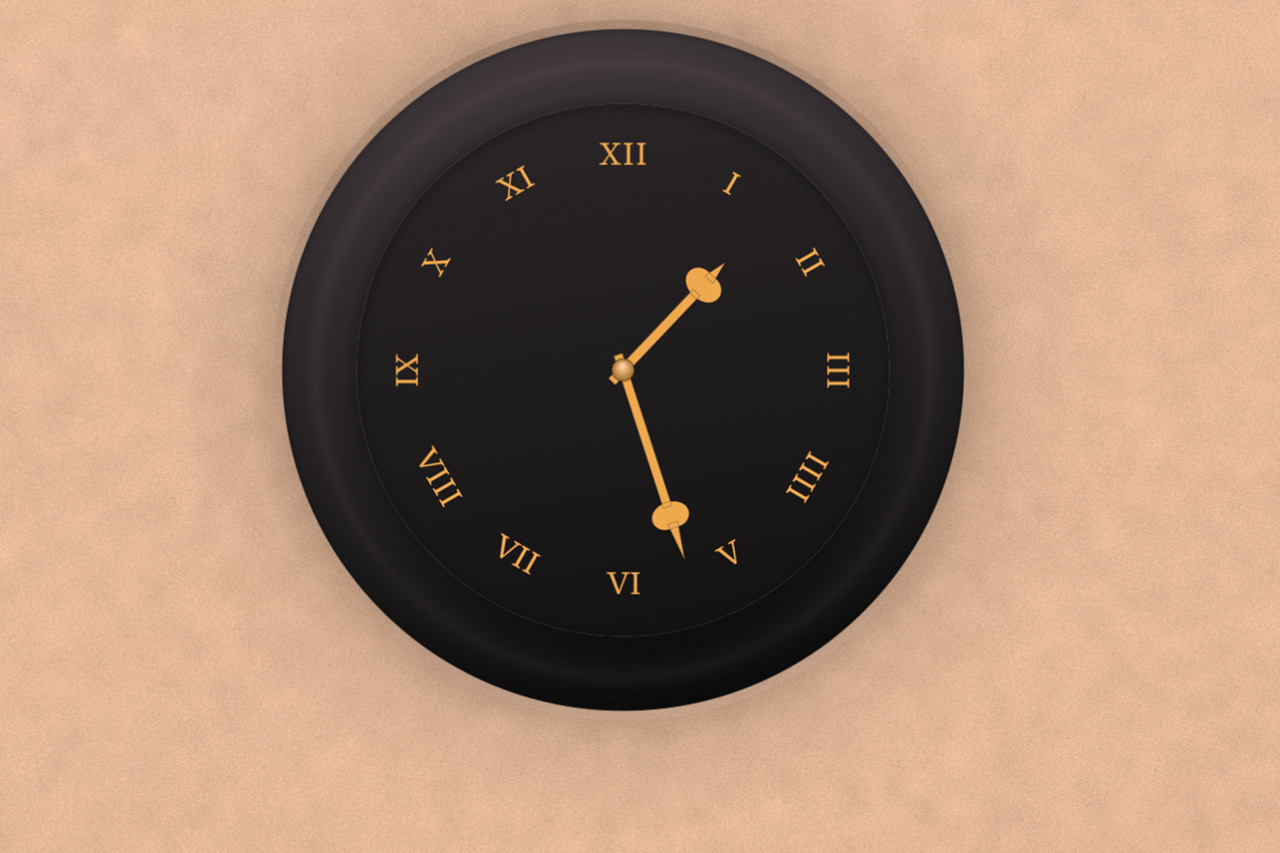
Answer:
1 h 27 min
